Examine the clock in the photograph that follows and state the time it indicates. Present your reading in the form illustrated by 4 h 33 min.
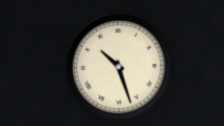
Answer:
10 h 27 min
